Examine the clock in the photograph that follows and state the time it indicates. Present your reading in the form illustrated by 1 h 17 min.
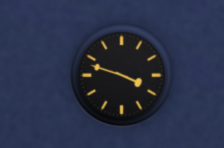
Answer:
3 h 48 min
